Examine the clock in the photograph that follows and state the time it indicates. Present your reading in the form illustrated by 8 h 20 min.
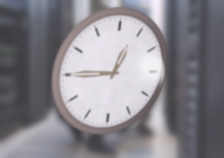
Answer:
12 h 45 min
